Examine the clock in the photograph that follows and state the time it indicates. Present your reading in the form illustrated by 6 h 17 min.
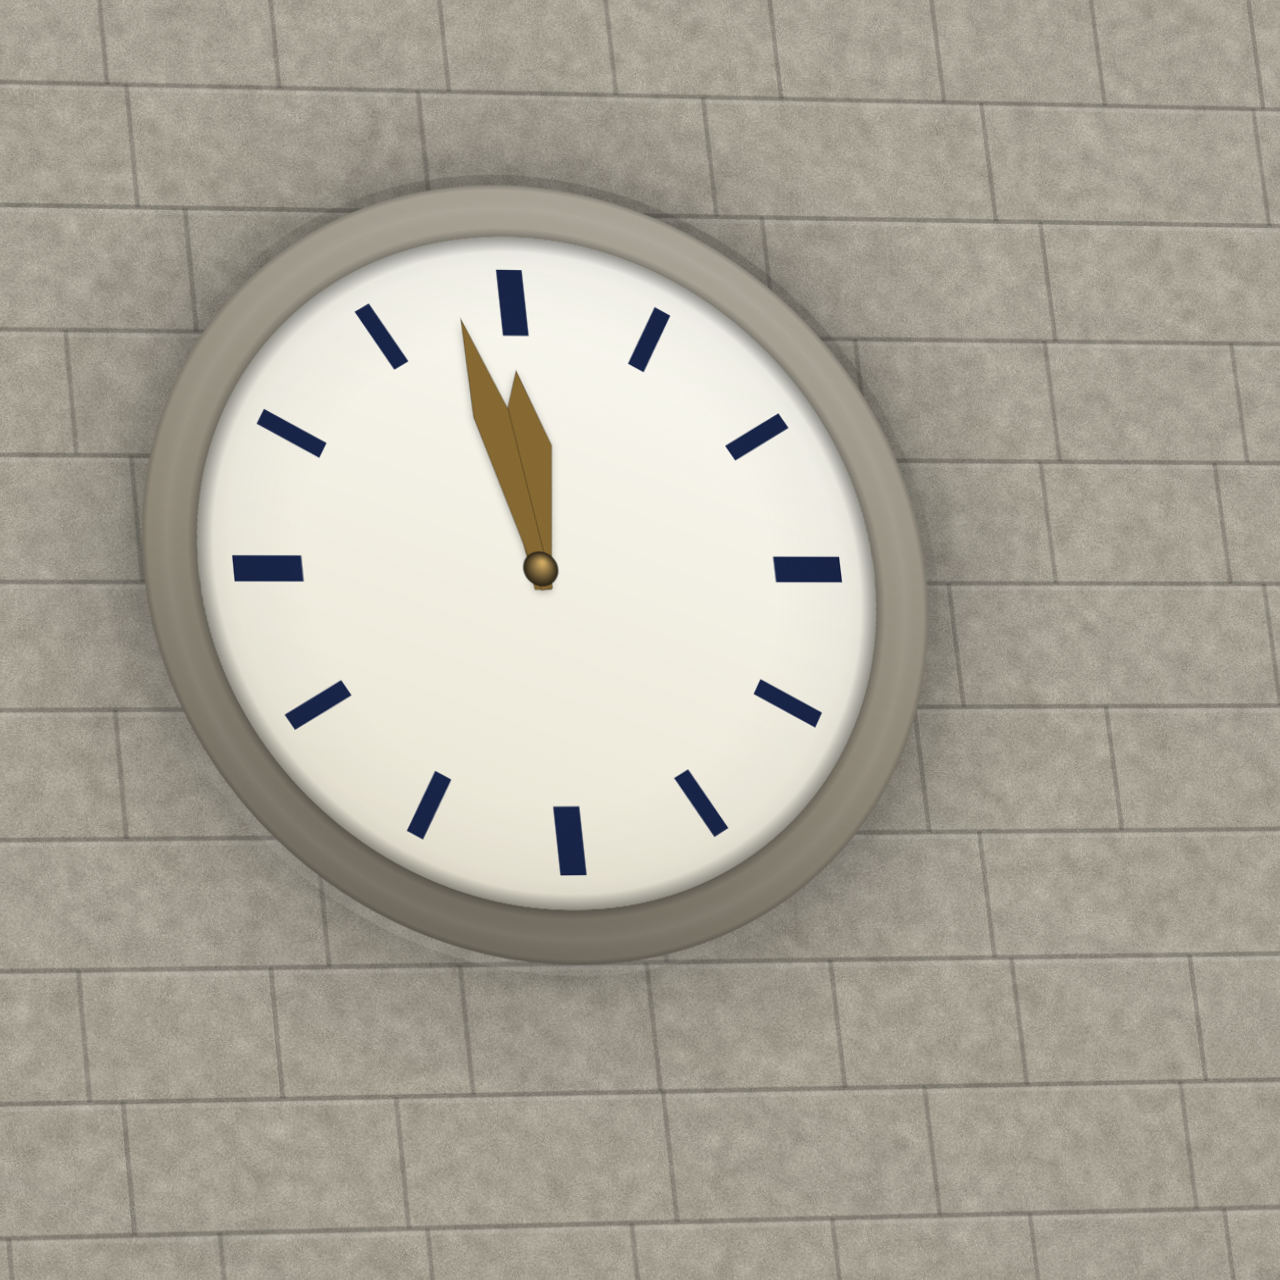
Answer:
11 h 58 min
